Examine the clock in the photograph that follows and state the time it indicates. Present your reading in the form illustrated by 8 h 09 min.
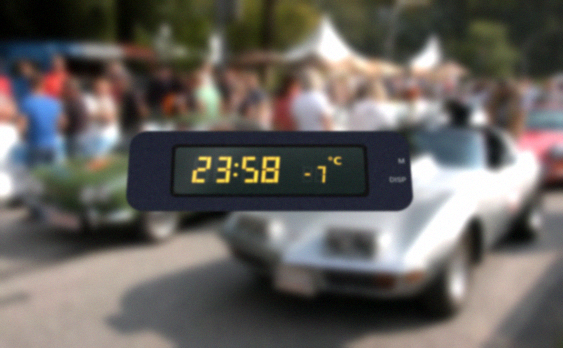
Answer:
23 h 58 min
